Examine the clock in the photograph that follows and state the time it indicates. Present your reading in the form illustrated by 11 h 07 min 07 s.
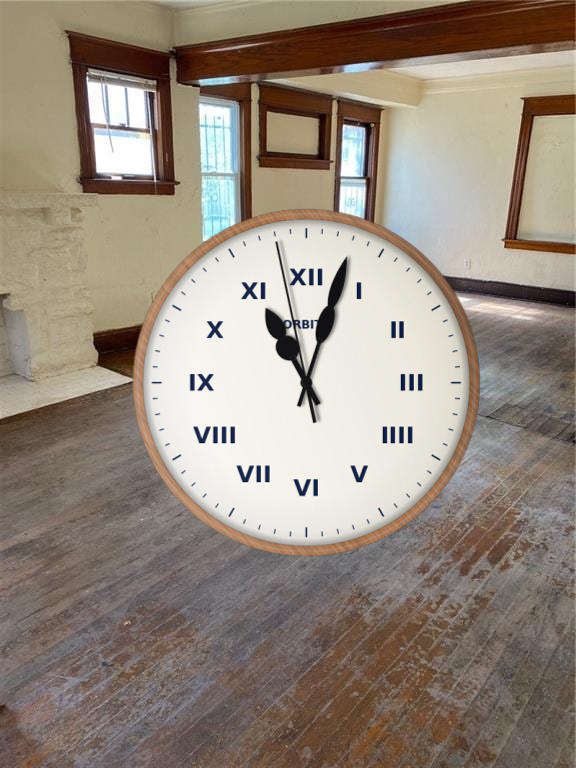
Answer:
11 h 02 min 58 s
